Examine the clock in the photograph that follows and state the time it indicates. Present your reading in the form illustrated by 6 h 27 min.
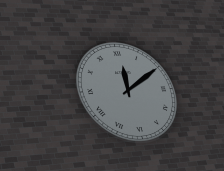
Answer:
12 h 10 min
